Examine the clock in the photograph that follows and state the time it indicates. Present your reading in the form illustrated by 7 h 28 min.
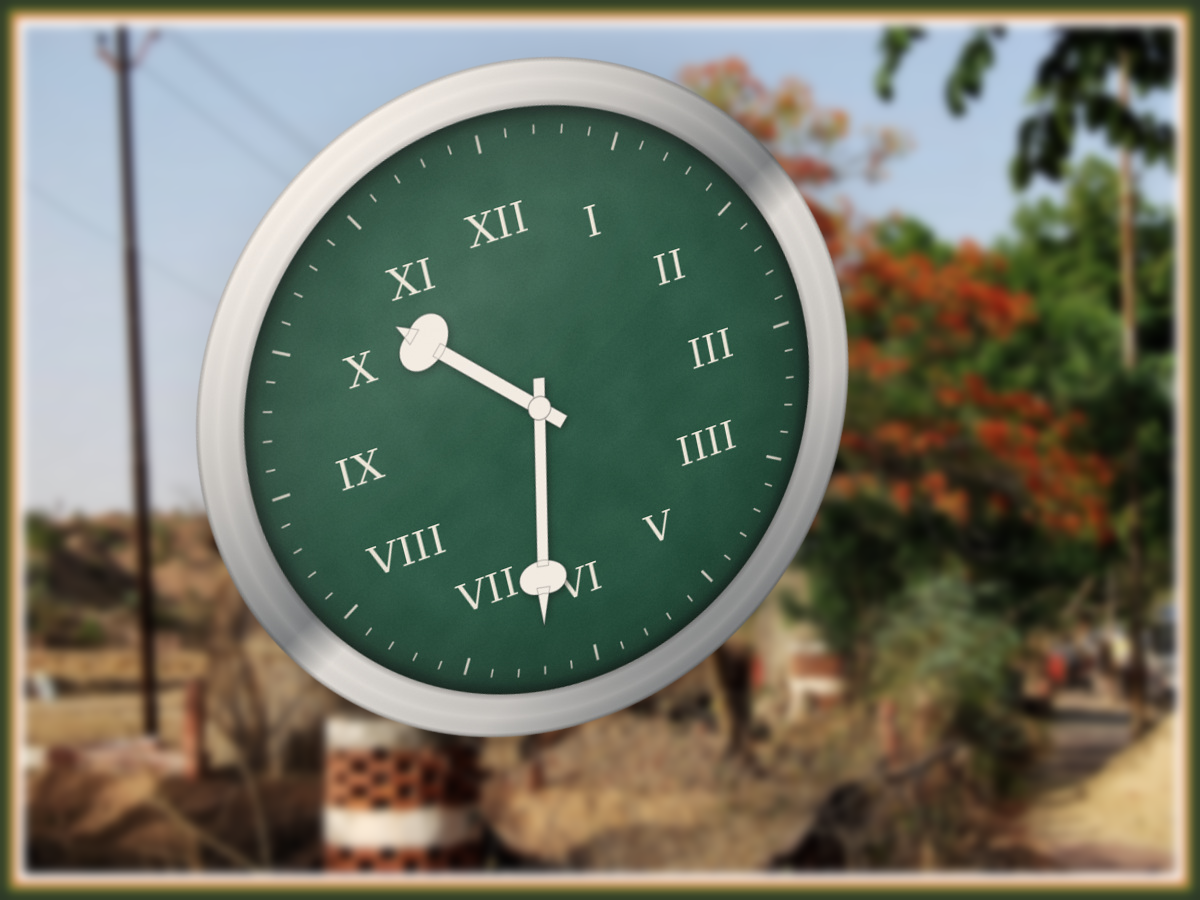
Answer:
10 h 32 min
